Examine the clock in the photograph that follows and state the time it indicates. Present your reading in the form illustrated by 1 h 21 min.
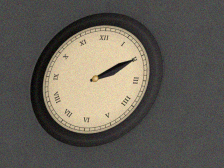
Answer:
2 h 10 min
